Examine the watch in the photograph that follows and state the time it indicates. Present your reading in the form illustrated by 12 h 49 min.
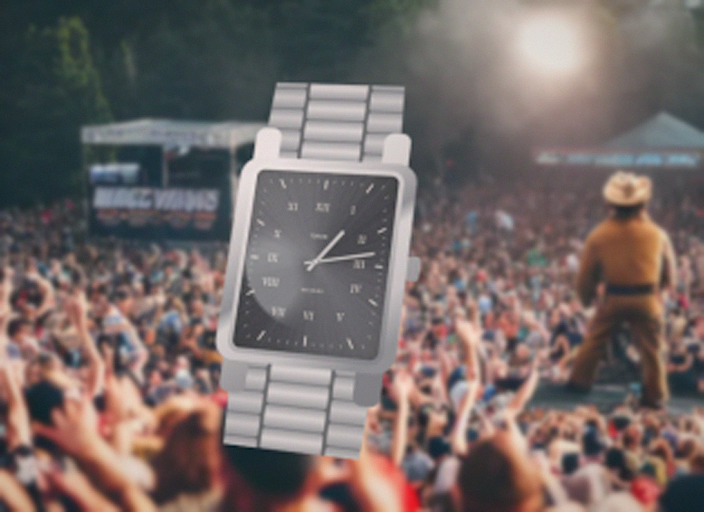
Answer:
1 h 13 min
